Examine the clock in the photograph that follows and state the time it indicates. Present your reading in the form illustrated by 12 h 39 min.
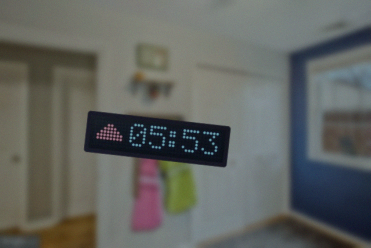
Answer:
5 h 53 min
